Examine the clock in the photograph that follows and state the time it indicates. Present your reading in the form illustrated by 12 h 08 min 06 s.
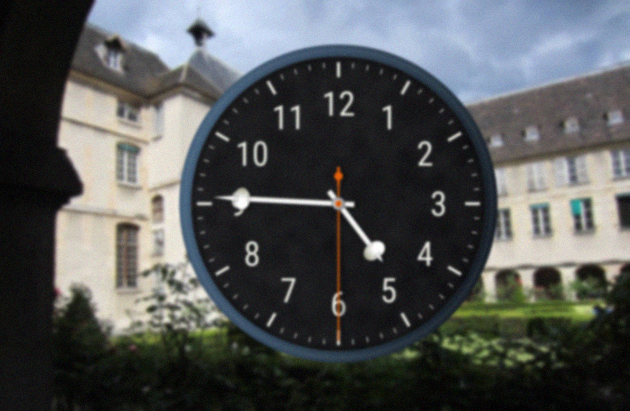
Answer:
4 h 45 min 30 s
